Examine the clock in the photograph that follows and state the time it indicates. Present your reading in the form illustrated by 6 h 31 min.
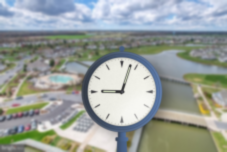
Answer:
9 h 03 min
